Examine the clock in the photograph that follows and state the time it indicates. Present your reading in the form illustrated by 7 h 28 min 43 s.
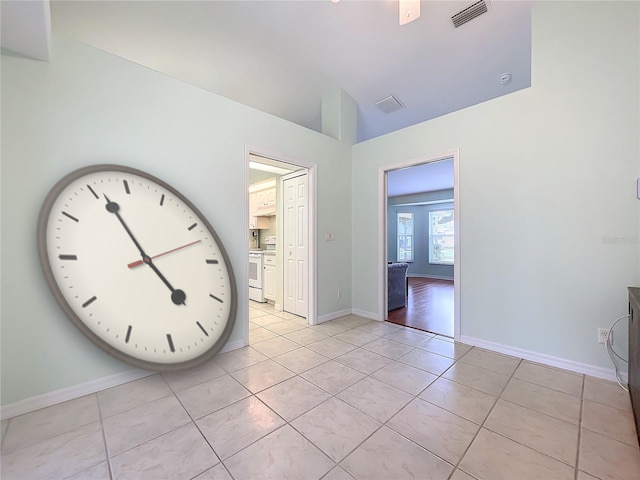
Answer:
4 h 56 min 12 s
